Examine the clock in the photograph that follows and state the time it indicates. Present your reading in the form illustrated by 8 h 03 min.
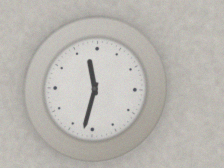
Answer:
11 h 32 min
